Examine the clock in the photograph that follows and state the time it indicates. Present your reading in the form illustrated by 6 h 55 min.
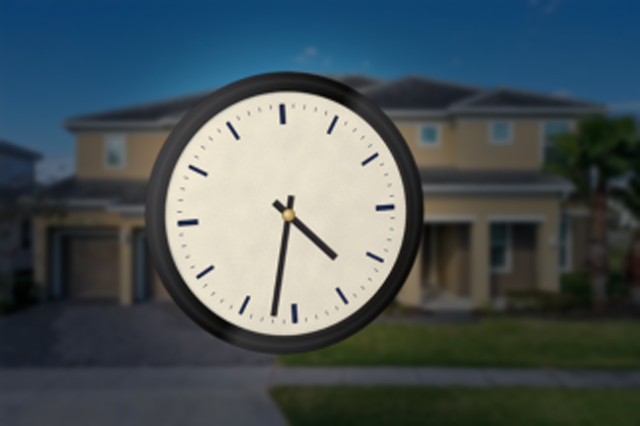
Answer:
4 h 32 min
